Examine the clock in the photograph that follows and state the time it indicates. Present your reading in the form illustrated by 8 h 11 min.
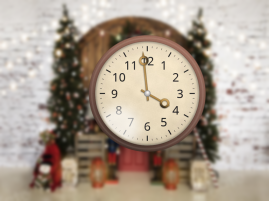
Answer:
3 h 59 min
